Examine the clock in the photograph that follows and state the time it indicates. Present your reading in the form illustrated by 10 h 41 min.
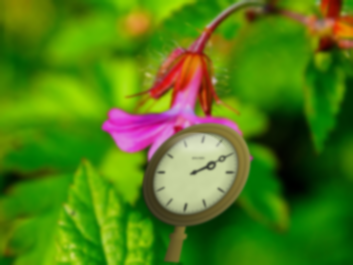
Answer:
2 h 10 min
